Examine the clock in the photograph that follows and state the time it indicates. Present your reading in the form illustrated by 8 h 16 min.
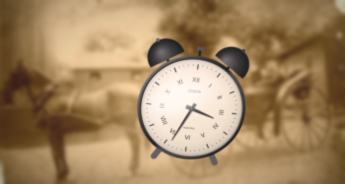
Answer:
3 h 34 min
